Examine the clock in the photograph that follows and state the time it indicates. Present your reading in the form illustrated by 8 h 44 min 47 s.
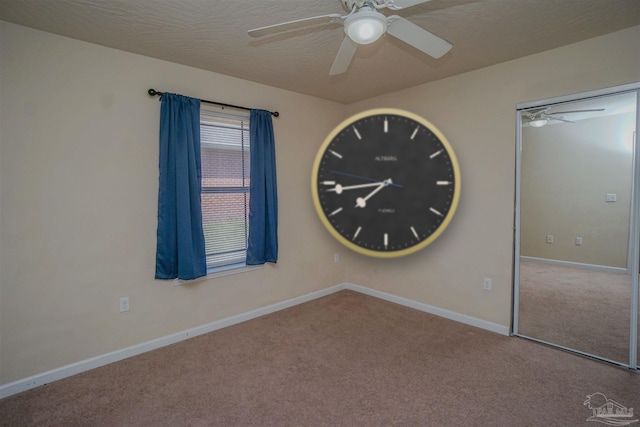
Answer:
7 h 43 min 47 s
